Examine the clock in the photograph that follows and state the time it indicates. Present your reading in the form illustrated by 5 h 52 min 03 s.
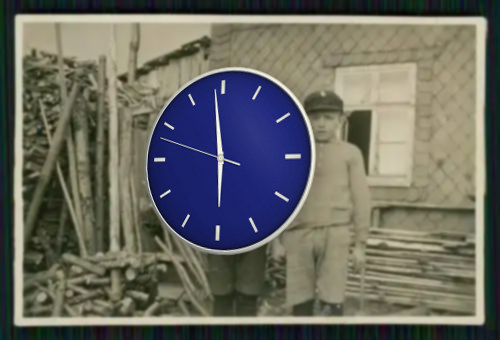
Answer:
5 h 58 min 48 s
